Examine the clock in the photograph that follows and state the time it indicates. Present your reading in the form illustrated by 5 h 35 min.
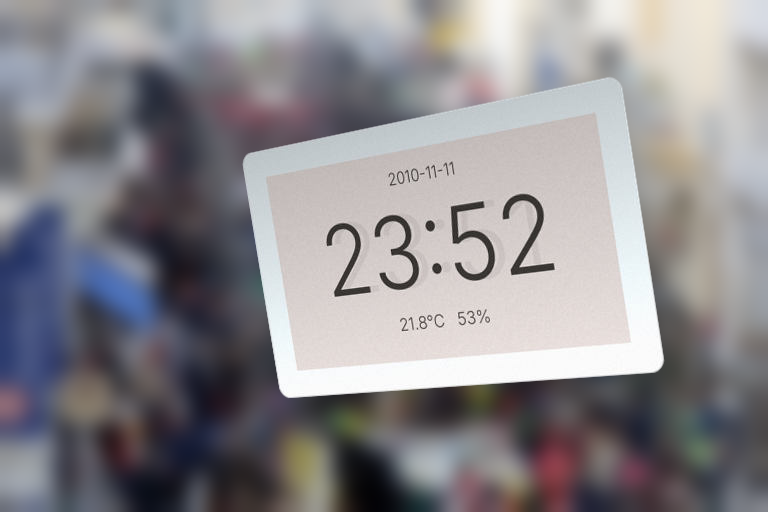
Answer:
23 h 52 min
